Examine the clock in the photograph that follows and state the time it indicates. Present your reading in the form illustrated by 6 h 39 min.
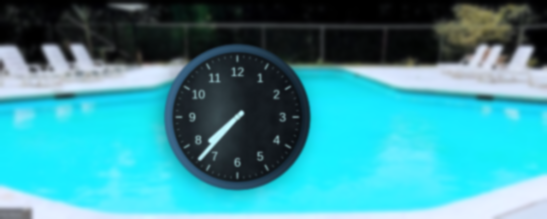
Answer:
7 h 37 min
